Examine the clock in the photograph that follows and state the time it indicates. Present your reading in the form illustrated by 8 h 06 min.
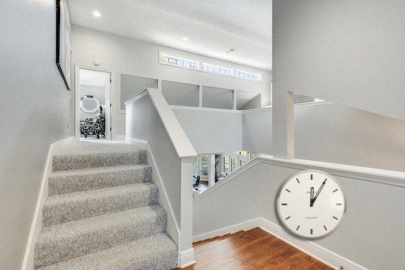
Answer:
12 h 05 min
